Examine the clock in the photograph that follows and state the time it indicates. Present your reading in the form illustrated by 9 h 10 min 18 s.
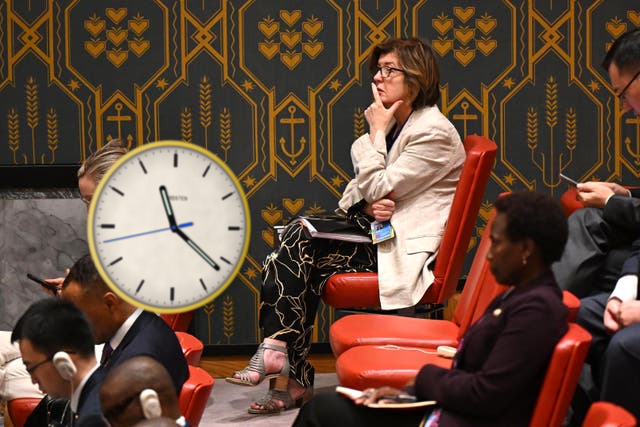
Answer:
11 h 21 min 43 s
